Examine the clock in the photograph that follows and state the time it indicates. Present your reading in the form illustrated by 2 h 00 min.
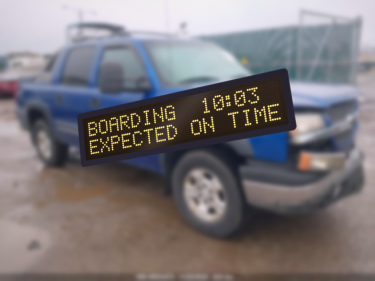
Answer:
10 h 03 min
